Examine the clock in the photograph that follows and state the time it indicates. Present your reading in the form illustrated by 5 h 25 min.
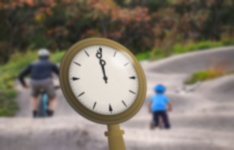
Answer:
11 h 59 min
